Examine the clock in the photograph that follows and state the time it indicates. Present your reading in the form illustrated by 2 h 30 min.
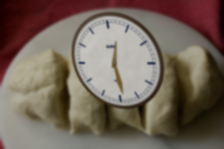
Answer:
12 h 29 min
